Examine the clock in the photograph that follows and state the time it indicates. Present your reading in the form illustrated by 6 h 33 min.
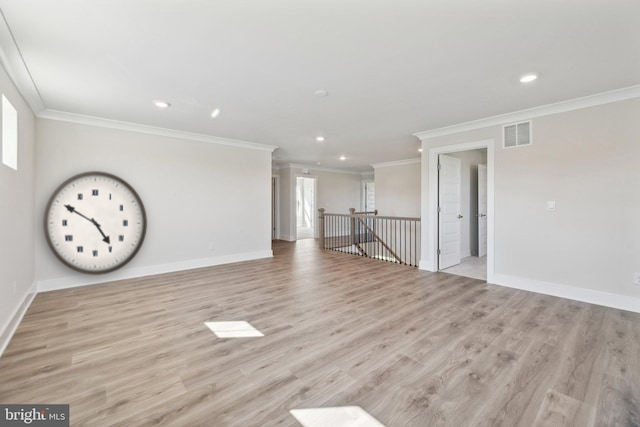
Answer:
4 h 50 min
